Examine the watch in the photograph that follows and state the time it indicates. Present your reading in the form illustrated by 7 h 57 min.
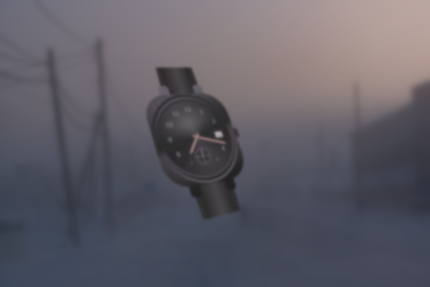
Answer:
7 h 18 min
